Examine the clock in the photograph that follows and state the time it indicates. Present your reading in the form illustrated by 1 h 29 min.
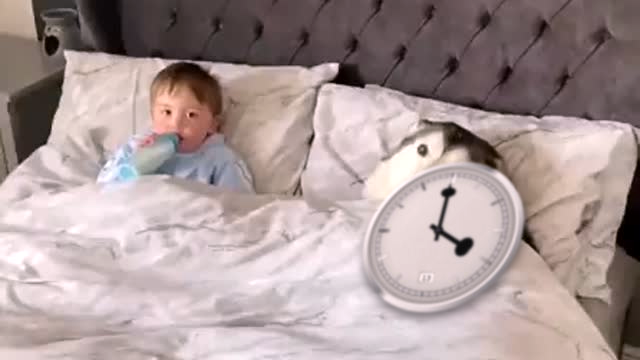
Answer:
4 h 00 min
